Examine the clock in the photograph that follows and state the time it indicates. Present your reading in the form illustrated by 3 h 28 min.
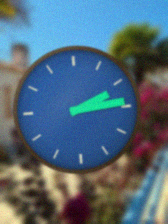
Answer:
2 h 14 min
